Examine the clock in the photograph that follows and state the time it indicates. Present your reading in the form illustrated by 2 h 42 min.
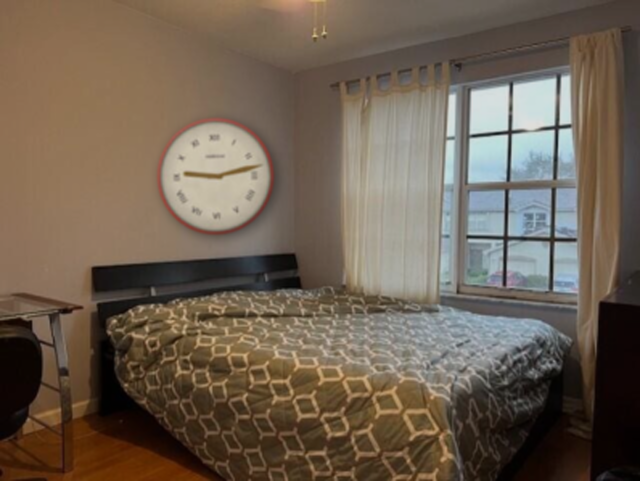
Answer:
9 h 13 min
